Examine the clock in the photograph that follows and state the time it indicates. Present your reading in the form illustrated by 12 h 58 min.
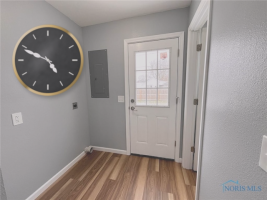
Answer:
4 h 49 min
